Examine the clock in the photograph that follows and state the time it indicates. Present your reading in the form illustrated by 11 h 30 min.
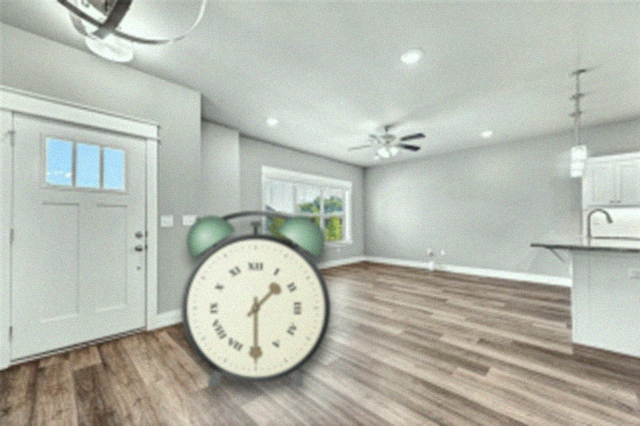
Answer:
1 h 30 min
